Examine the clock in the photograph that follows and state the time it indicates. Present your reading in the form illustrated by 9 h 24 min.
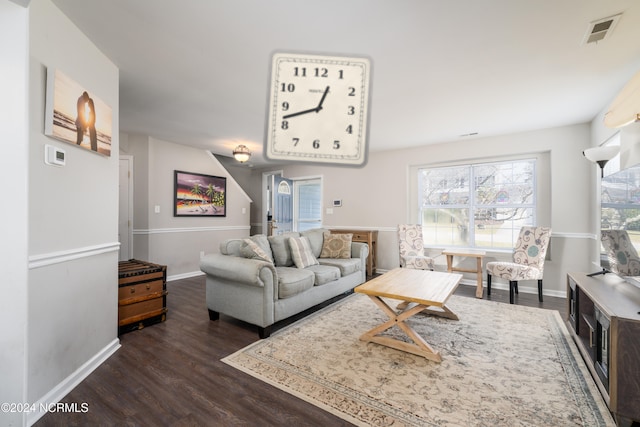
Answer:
12 h 42 min
